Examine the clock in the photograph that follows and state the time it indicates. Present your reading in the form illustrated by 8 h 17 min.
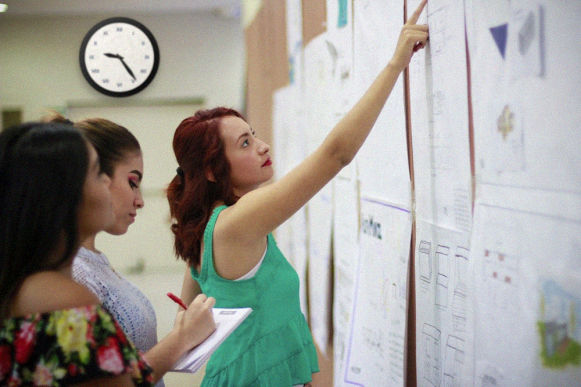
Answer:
9 h 24 min
